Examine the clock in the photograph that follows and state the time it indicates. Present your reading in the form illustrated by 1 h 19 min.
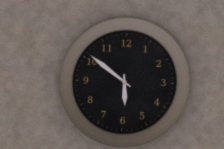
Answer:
5 h 51 min
